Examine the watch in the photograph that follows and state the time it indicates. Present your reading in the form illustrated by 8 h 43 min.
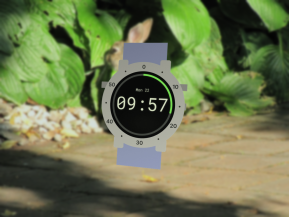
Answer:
9 h 57 min
